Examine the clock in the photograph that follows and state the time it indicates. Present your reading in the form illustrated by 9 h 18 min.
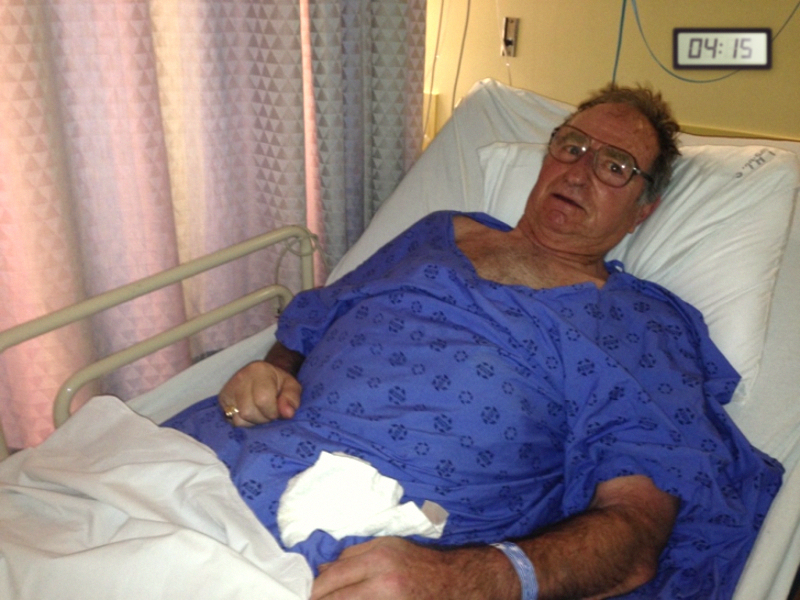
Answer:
4 h 15 min
